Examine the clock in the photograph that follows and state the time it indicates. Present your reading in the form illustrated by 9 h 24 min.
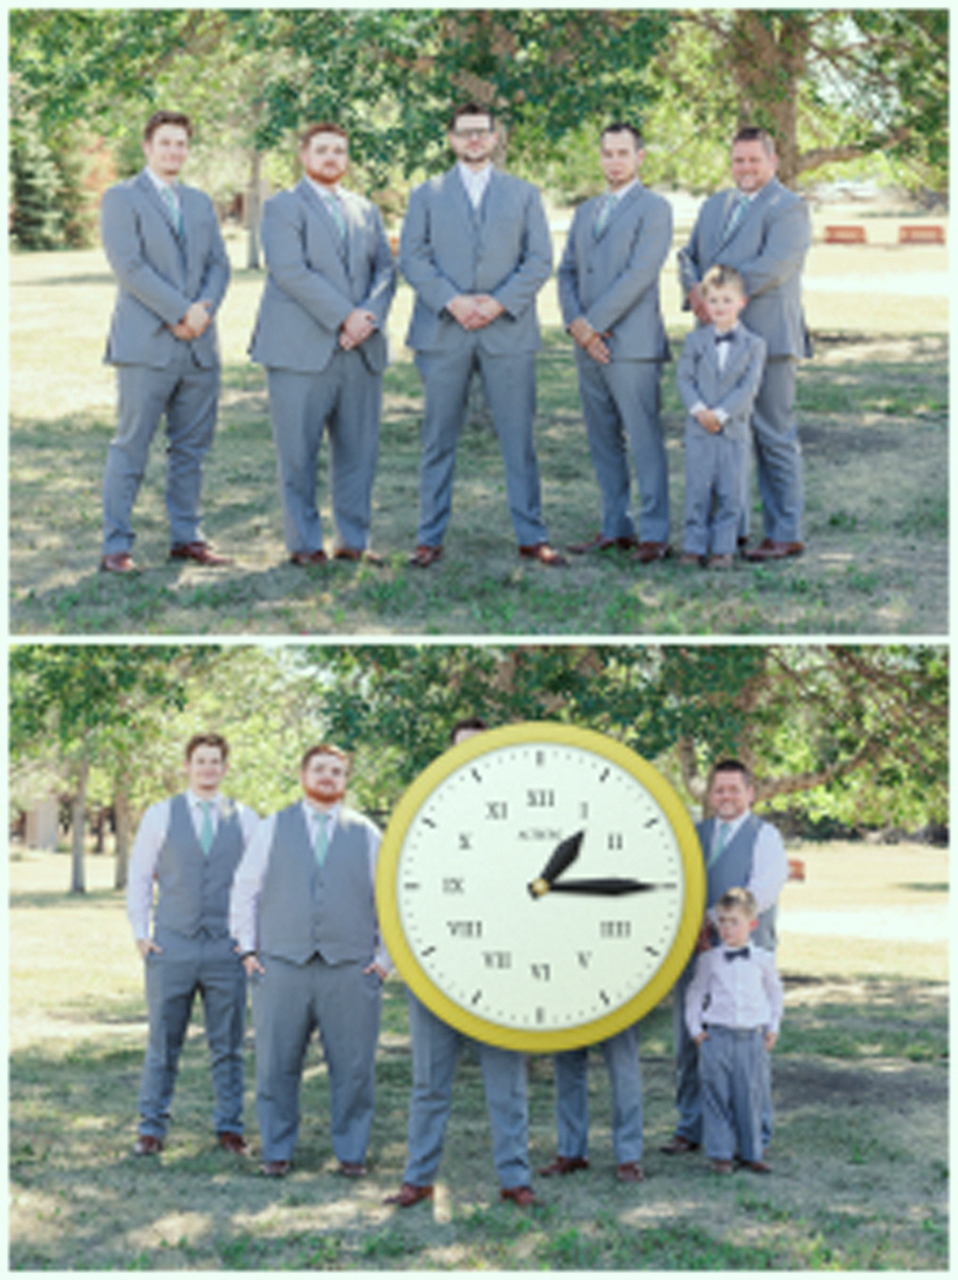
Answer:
1 h 15 min
